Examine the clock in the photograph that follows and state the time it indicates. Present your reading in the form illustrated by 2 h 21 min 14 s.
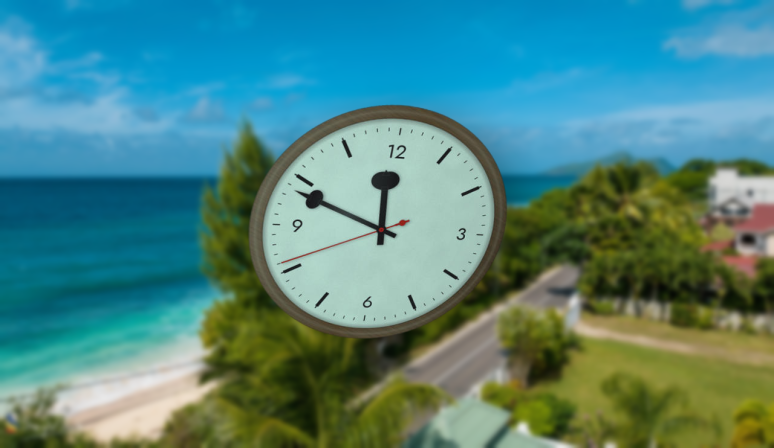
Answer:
11 h 48 min 41 s
